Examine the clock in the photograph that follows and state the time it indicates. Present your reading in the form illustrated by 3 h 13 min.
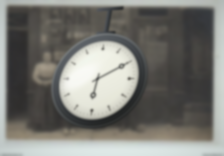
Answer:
6 h 10 min
